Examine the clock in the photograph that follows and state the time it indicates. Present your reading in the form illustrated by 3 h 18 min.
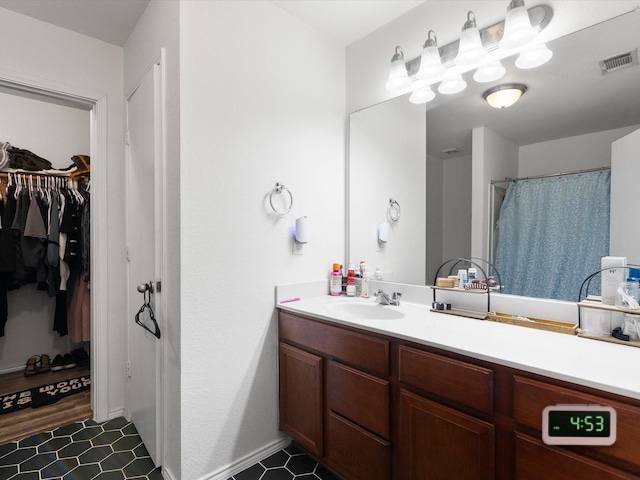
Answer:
4 h 53 min
